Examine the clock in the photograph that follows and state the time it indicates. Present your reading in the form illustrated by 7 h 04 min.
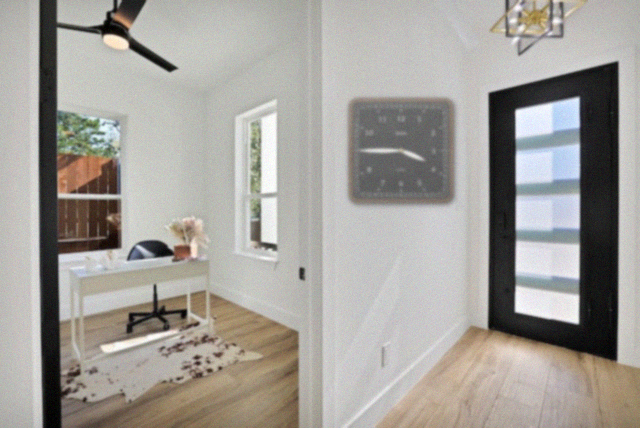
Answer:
3 h 45 min
